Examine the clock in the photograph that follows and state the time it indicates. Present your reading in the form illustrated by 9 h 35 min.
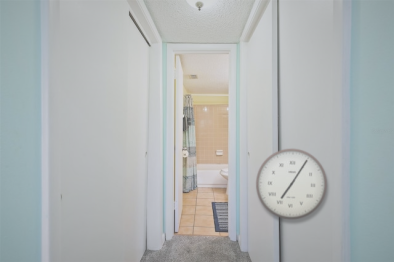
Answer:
7 h 05 min
